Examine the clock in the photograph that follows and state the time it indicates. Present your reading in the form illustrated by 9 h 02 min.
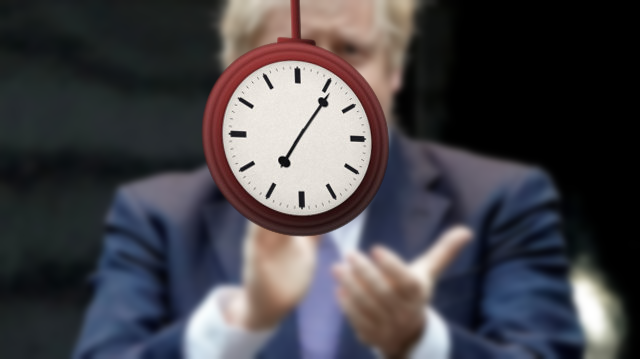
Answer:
7 h 06 min
